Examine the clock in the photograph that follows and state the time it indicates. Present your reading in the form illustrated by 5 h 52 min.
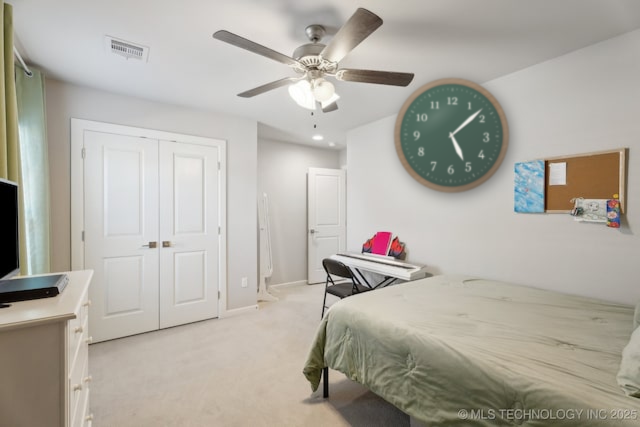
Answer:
5 h 08 min
